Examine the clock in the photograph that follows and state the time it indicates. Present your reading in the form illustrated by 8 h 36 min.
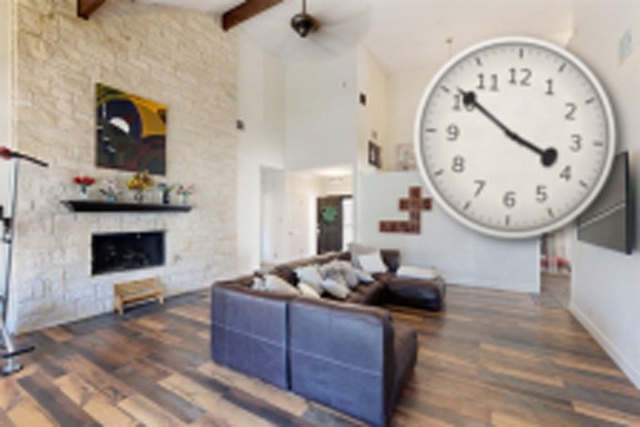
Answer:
3 h 51 min
